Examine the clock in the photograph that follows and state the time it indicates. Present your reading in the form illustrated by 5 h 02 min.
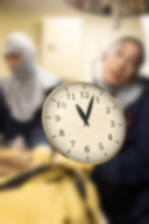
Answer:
11 h 03 min
